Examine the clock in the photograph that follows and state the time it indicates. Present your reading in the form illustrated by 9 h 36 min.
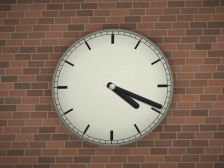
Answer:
4 h 19 min
